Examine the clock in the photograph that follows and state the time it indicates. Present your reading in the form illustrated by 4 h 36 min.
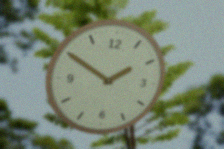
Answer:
1 h 50 min
